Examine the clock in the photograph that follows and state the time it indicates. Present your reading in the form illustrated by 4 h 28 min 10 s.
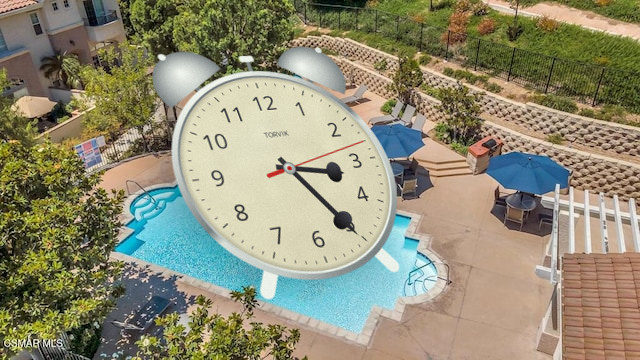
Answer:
3 h 25 min 13 s
